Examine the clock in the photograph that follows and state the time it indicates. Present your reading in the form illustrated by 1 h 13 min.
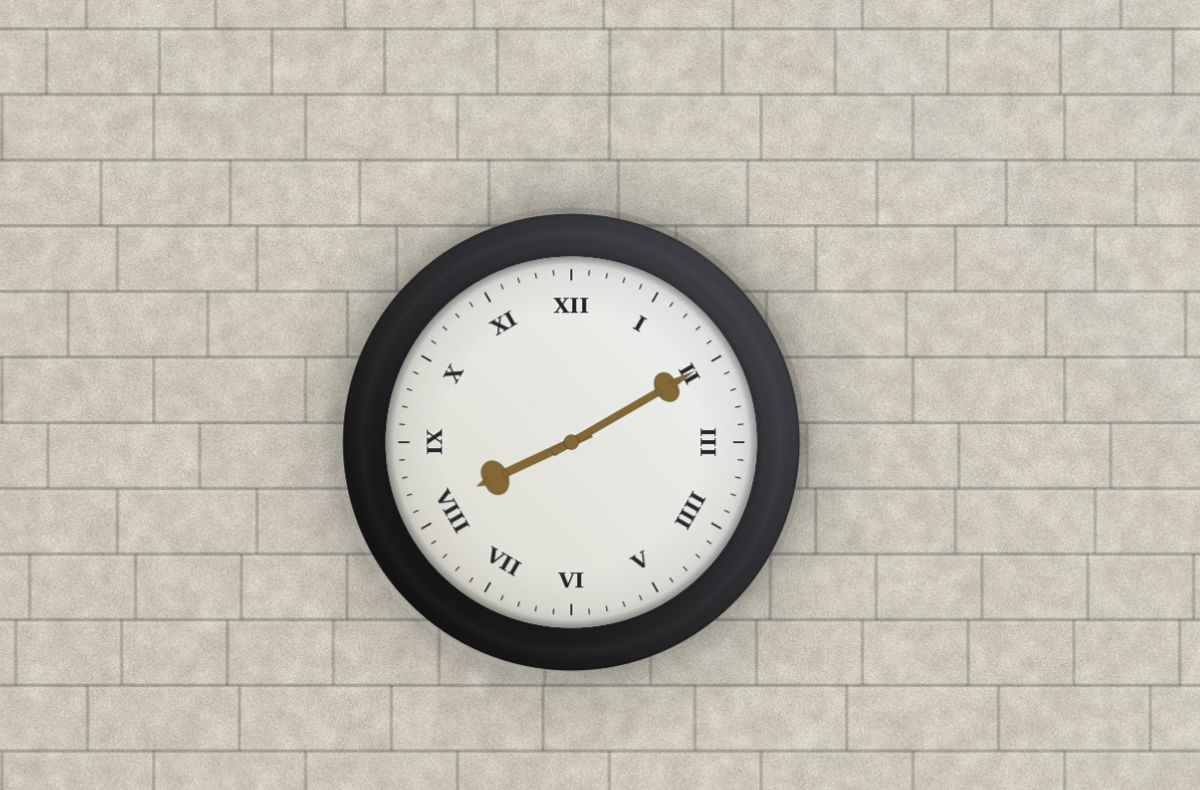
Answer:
8 h 10 min
